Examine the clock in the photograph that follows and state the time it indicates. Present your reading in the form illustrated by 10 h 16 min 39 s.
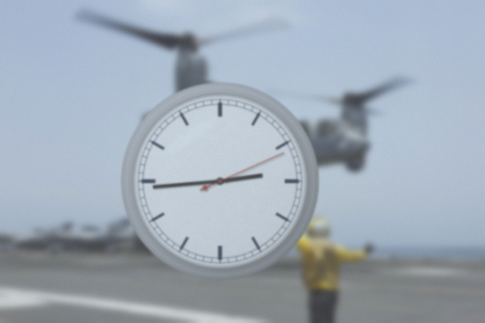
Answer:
2 h 44 min 11 s
